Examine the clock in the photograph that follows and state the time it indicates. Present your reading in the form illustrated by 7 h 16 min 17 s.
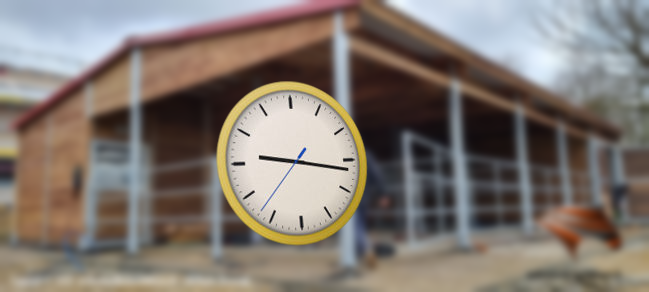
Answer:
9 h 16 min 37 s
